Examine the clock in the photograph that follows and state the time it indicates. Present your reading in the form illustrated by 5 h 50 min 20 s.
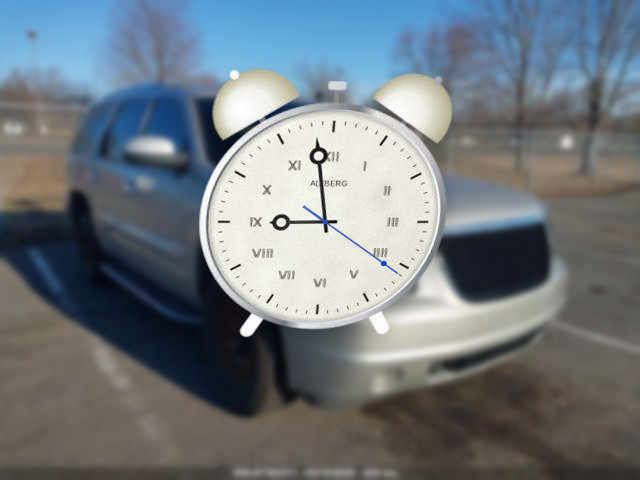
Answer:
8 h 58 min 21 s
